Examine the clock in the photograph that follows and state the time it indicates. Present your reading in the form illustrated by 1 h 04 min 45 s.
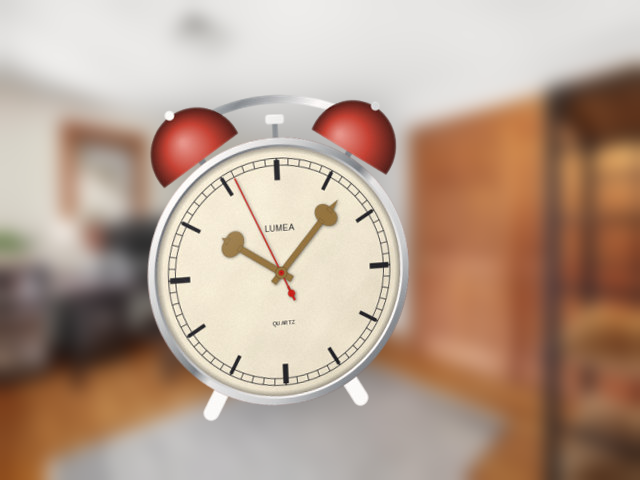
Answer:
10 h 06 min 56 s
